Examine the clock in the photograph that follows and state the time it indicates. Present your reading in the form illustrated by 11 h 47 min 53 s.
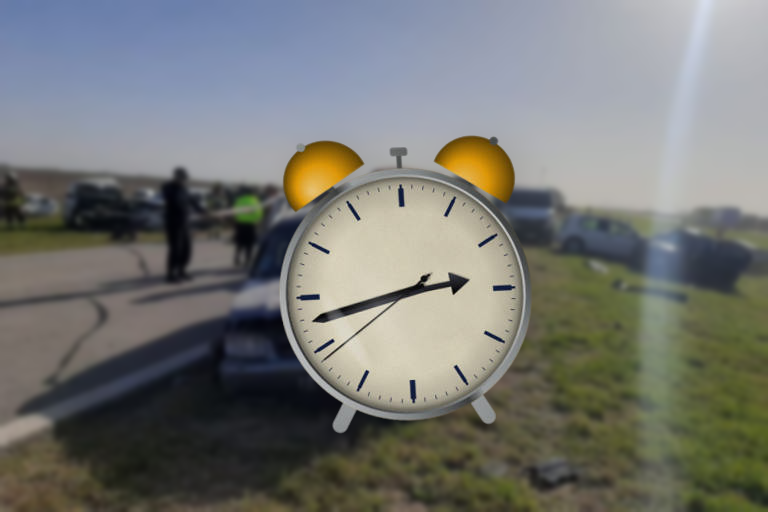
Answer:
2 h 42 min 39 s
